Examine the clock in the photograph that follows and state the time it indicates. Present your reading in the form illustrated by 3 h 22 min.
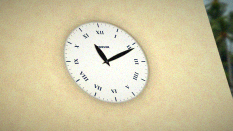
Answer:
11 h 11 min
